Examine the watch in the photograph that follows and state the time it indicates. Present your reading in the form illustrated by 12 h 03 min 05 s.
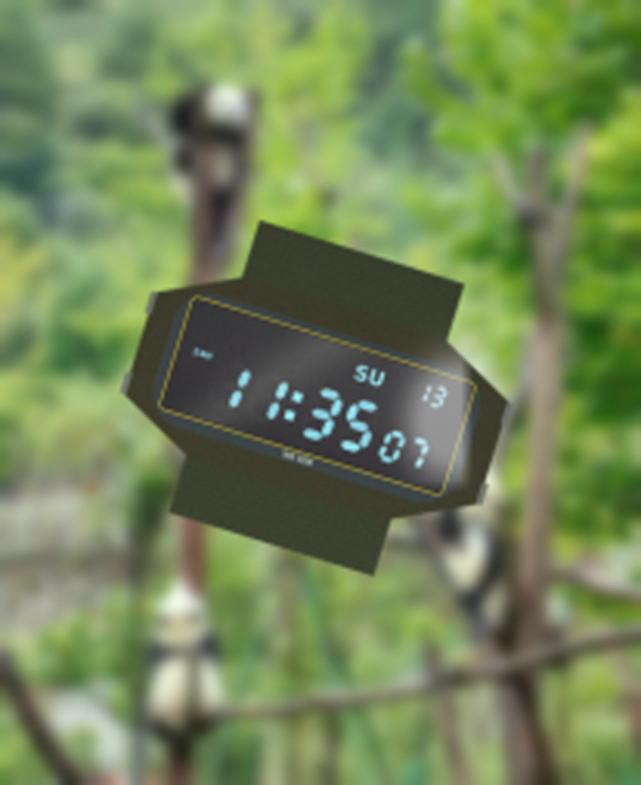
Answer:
11 h 35 min 07 s
